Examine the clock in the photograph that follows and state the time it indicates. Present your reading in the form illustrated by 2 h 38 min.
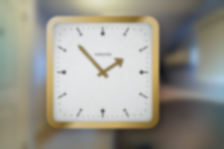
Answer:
1 h 53 min
